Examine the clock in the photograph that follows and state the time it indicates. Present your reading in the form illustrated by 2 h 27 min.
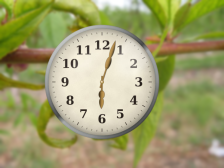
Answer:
6 h 03 min
